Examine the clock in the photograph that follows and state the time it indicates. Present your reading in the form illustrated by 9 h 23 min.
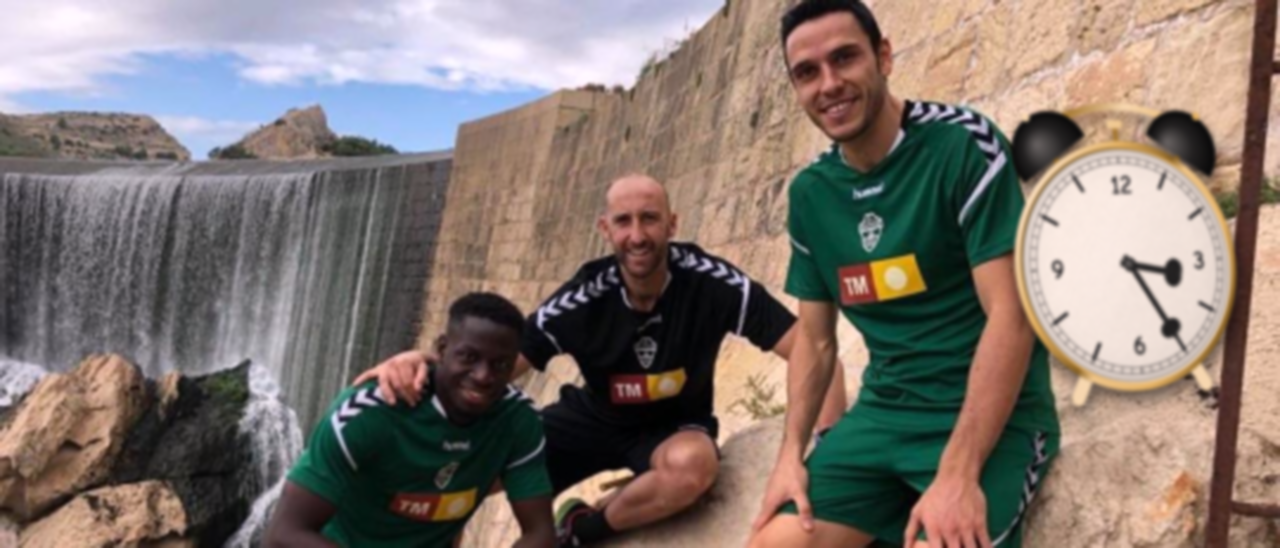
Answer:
3 h 25 min
